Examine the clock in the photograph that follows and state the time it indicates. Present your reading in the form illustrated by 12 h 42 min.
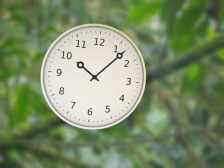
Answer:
10 h 07 min
